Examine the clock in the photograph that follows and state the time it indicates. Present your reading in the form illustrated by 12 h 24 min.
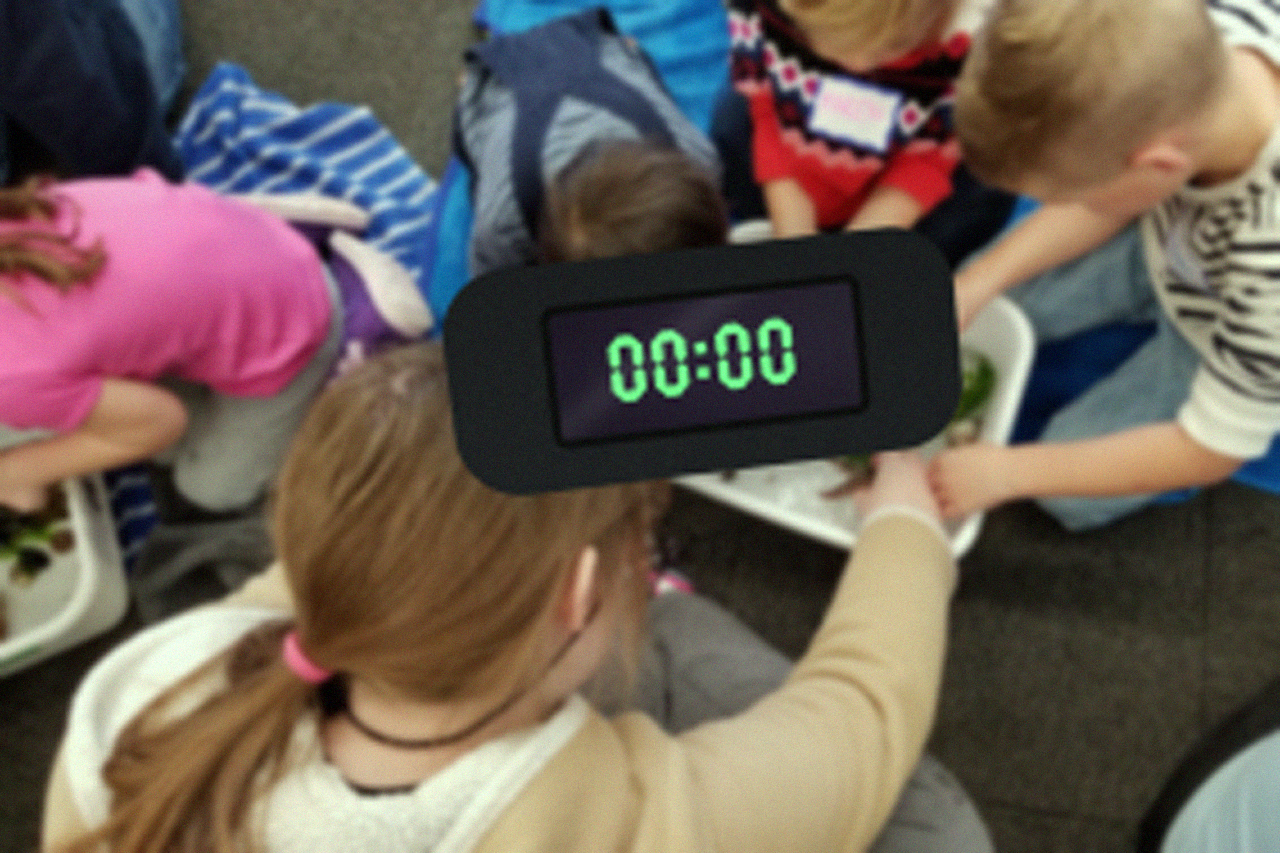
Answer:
0 h 00 min
